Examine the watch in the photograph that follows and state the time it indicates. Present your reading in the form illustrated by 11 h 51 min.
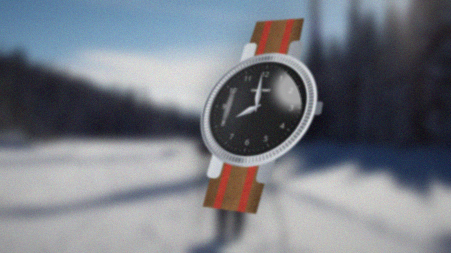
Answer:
7 h 59 min
